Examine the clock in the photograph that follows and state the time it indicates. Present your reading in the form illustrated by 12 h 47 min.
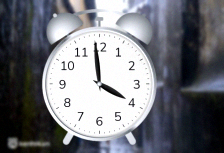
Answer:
3 h 59 min
